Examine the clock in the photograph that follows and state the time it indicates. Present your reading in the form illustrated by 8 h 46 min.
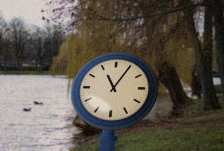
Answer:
11 h 05 min
